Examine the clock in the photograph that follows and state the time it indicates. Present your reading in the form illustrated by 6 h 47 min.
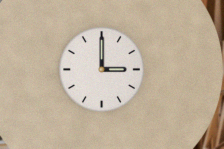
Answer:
3 h 00 min
